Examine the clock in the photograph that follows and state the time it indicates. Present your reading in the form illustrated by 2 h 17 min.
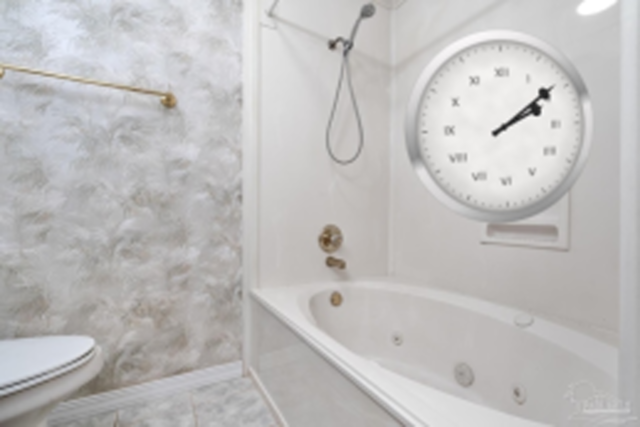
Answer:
2 h 09 min
